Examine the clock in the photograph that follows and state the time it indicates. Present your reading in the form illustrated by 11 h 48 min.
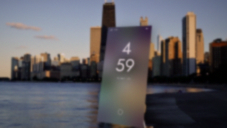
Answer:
4 h 59 min
